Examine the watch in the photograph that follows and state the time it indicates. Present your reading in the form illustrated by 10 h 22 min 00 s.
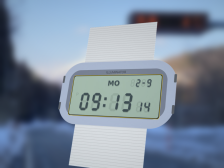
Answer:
9 h 13 min 14 s
